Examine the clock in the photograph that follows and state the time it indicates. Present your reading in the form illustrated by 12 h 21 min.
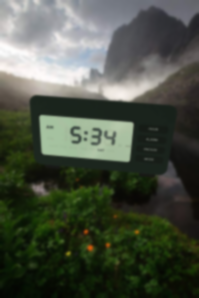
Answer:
5 h 34 min
